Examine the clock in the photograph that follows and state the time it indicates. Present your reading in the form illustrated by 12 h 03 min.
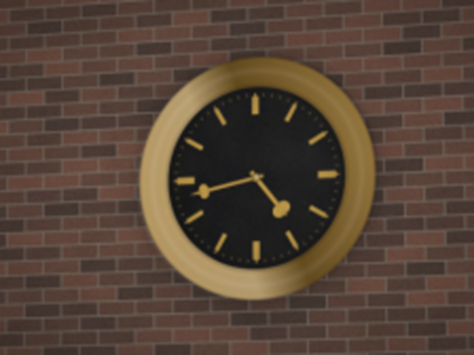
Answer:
4 h 43 min
